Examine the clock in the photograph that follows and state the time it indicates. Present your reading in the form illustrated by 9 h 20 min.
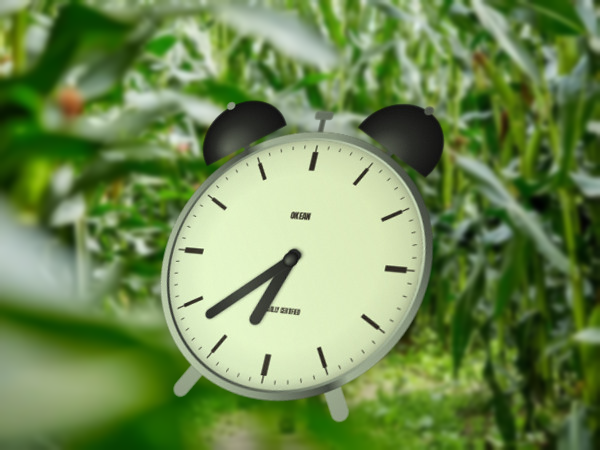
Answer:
6 h 38 min
